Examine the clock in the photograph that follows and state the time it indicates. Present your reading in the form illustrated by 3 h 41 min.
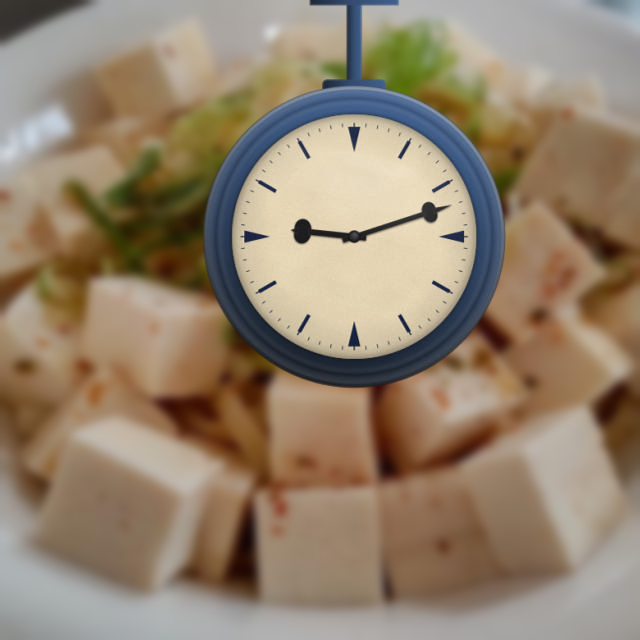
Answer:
9 h 12 min
